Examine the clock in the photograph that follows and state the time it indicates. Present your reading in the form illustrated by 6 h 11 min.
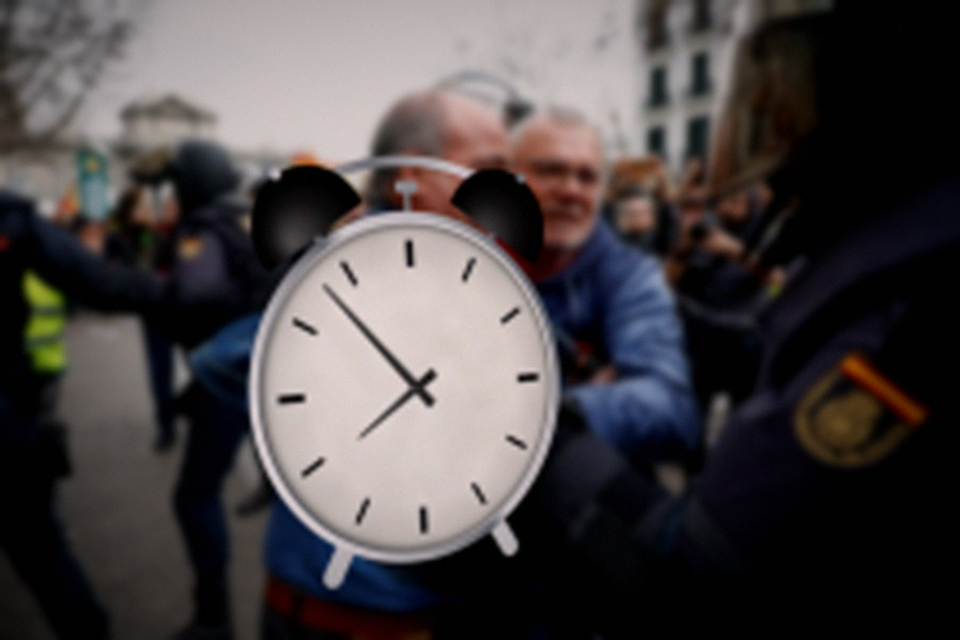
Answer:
7 h 53 min
